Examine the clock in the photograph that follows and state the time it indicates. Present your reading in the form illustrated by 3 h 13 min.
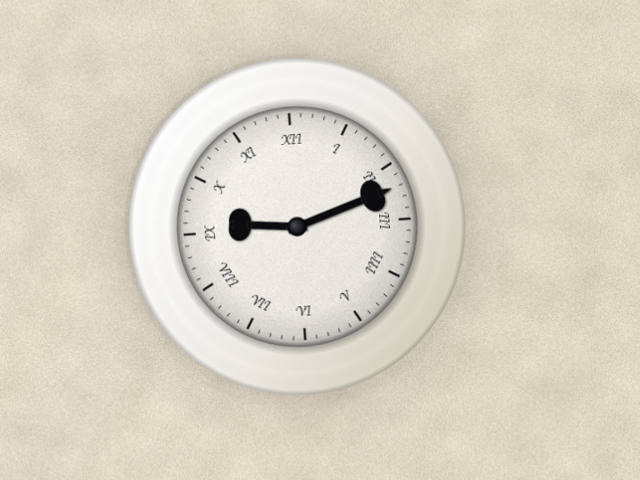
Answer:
9 h 12 min
